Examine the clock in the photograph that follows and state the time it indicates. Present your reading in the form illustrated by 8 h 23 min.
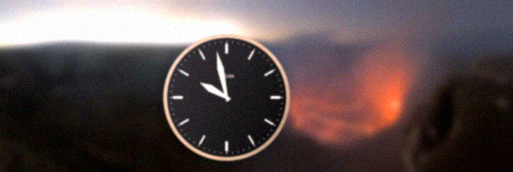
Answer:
9 h 58 min
